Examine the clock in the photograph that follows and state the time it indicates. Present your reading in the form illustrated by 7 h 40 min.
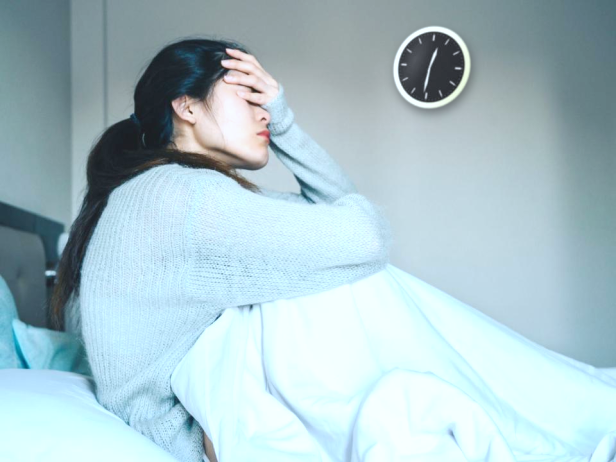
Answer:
12 h 31 min
